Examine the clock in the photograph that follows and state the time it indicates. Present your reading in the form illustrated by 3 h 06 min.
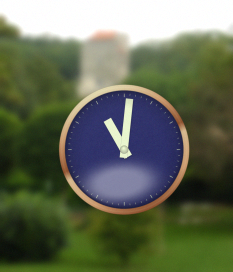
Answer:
11 h 01 min
